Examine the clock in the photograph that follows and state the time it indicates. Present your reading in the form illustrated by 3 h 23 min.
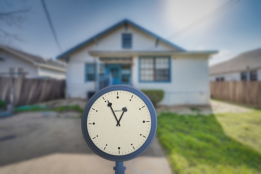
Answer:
12 h 56 min
